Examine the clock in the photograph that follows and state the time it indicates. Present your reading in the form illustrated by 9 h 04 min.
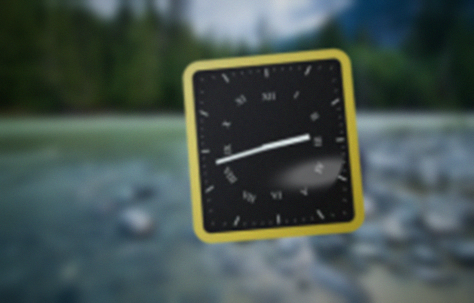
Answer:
2 h 43 min
